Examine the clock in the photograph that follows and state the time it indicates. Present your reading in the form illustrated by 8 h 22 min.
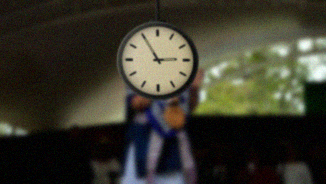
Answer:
2 h 55 min
